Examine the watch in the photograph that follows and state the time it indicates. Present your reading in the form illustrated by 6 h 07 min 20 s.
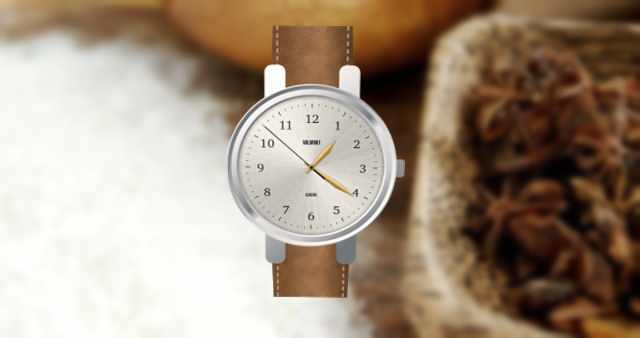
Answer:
1 h 20 min 52 s
